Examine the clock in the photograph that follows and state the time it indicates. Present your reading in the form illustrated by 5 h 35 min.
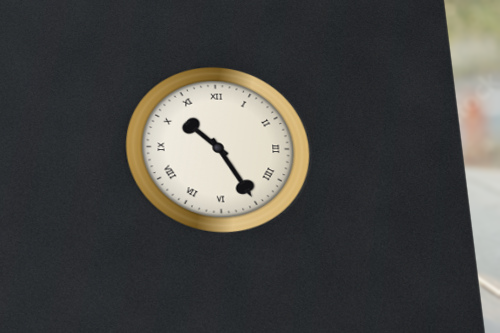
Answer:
10 h 25 min
